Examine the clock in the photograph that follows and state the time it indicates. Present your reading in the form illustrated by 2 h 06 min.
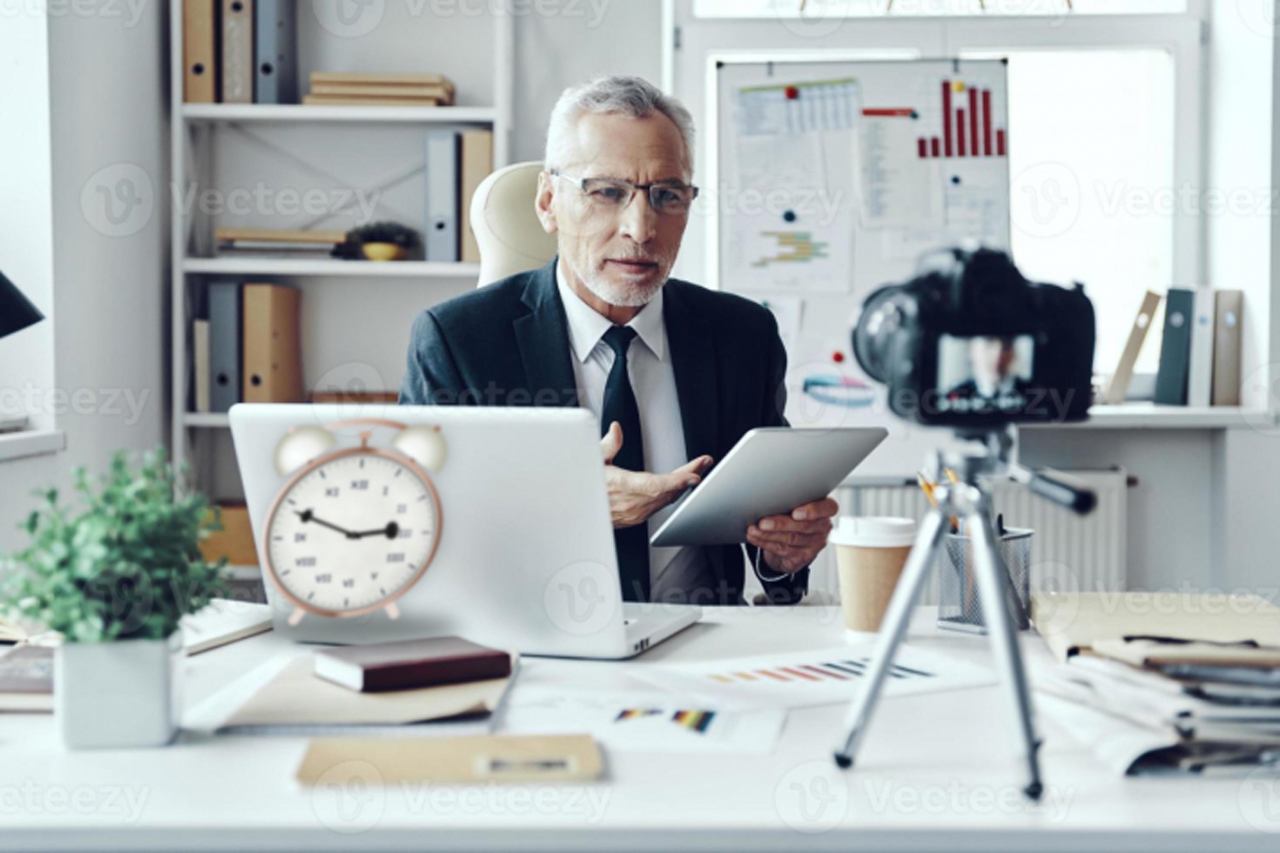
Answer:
2 h 49 min
